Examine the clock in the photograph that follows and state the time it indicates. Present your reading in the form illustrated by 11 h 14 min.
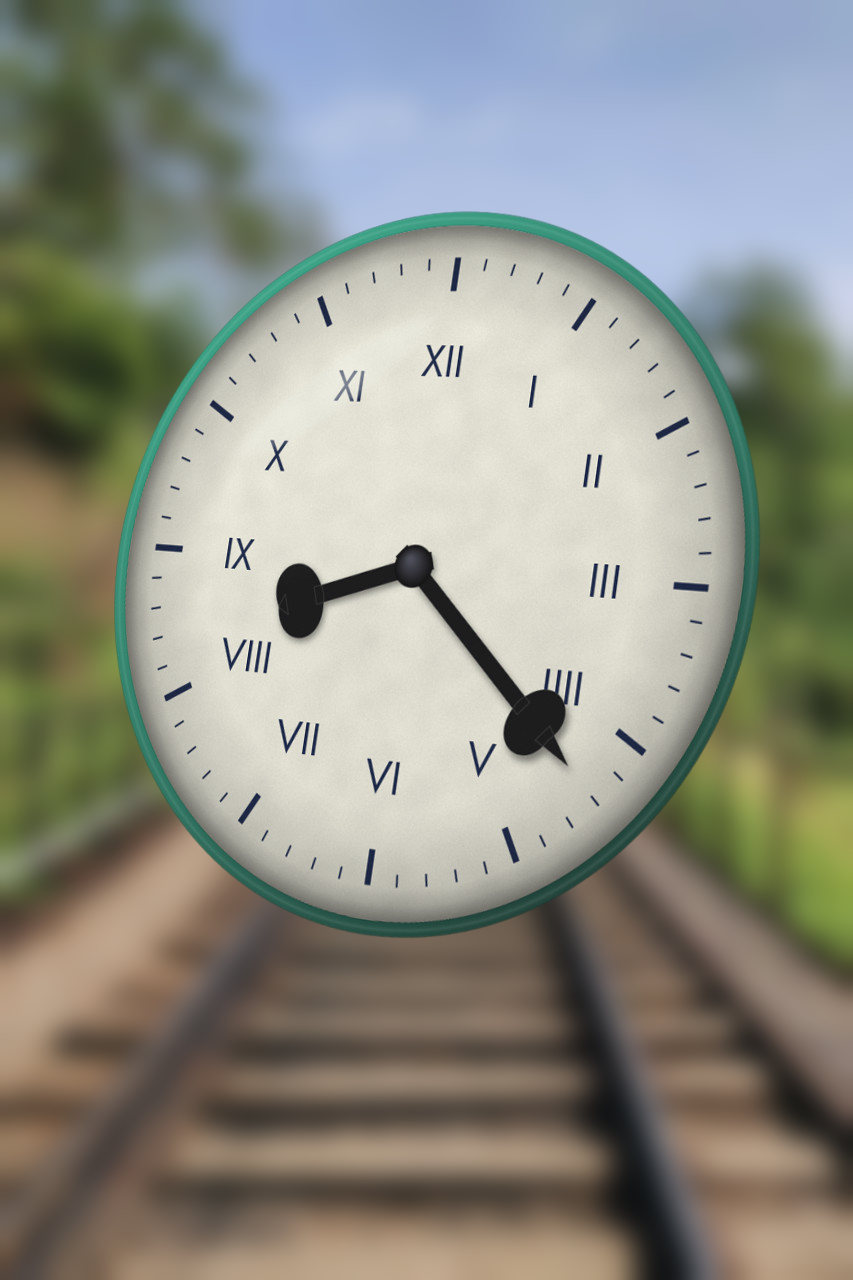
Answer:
8 h 22 min
